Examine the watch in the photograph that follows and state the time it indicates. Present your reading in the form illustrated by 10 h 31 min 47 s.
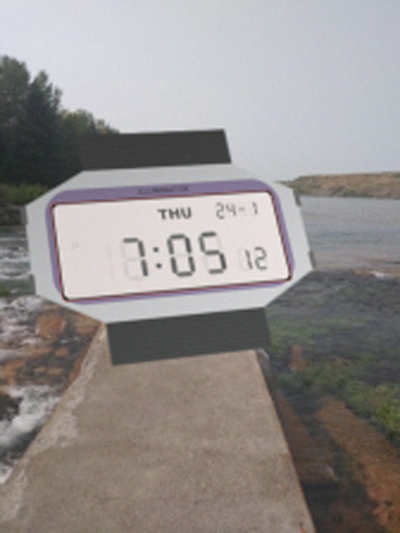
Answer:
7 h 05 min 12 s
